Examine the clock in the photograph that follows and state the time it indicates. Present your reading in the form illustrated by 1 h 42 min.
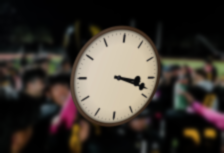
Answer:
3 h 18 min
